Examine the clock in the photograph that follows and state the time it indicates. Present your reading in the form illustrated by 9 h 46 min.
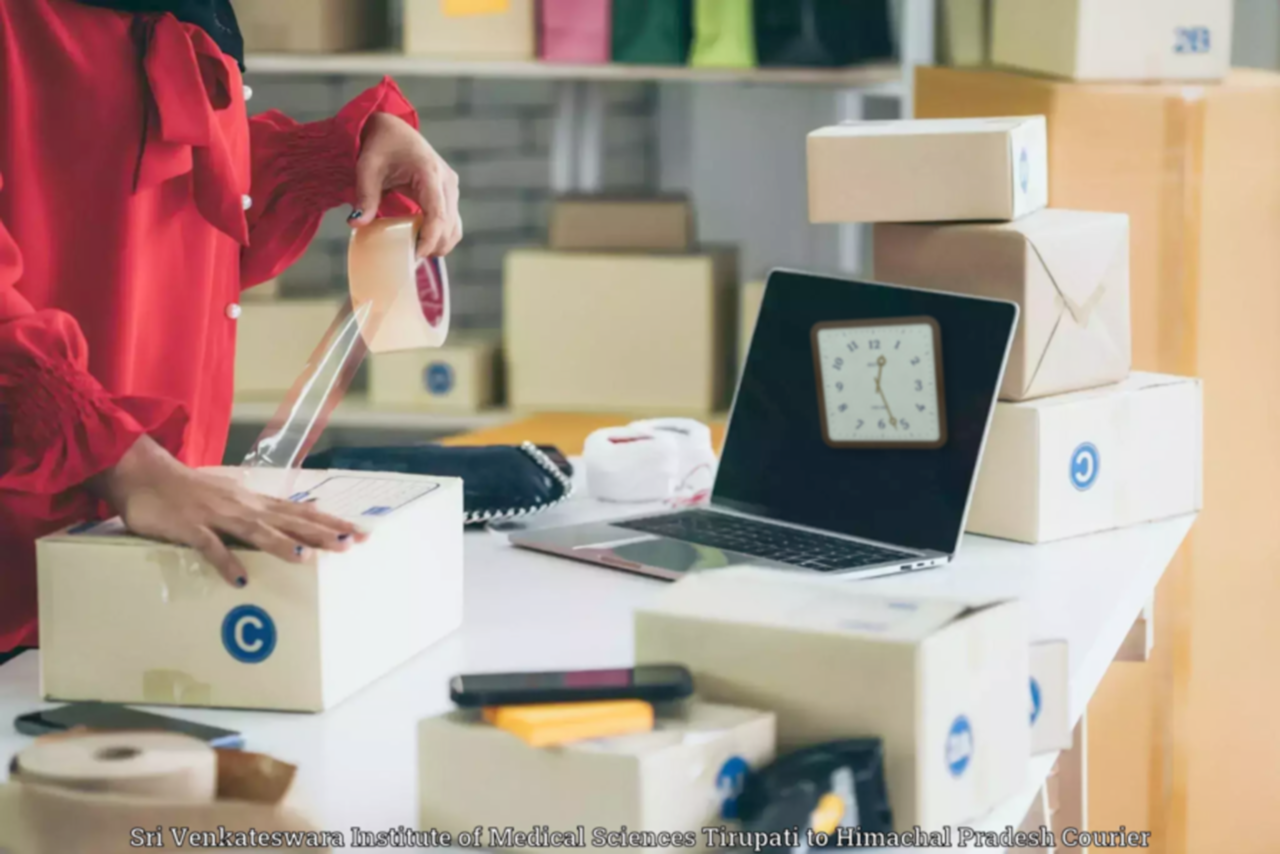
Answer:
12 h 27 min
